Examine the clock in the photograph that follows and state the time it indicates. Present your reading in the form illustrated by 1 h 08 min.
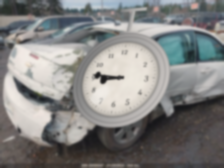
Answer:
8 h 46 min
